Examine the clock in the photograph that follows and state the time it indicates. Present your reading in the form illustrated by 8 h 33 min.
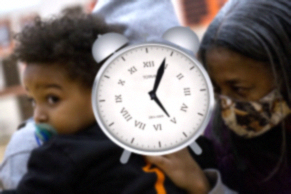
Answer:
5 h 04 min
